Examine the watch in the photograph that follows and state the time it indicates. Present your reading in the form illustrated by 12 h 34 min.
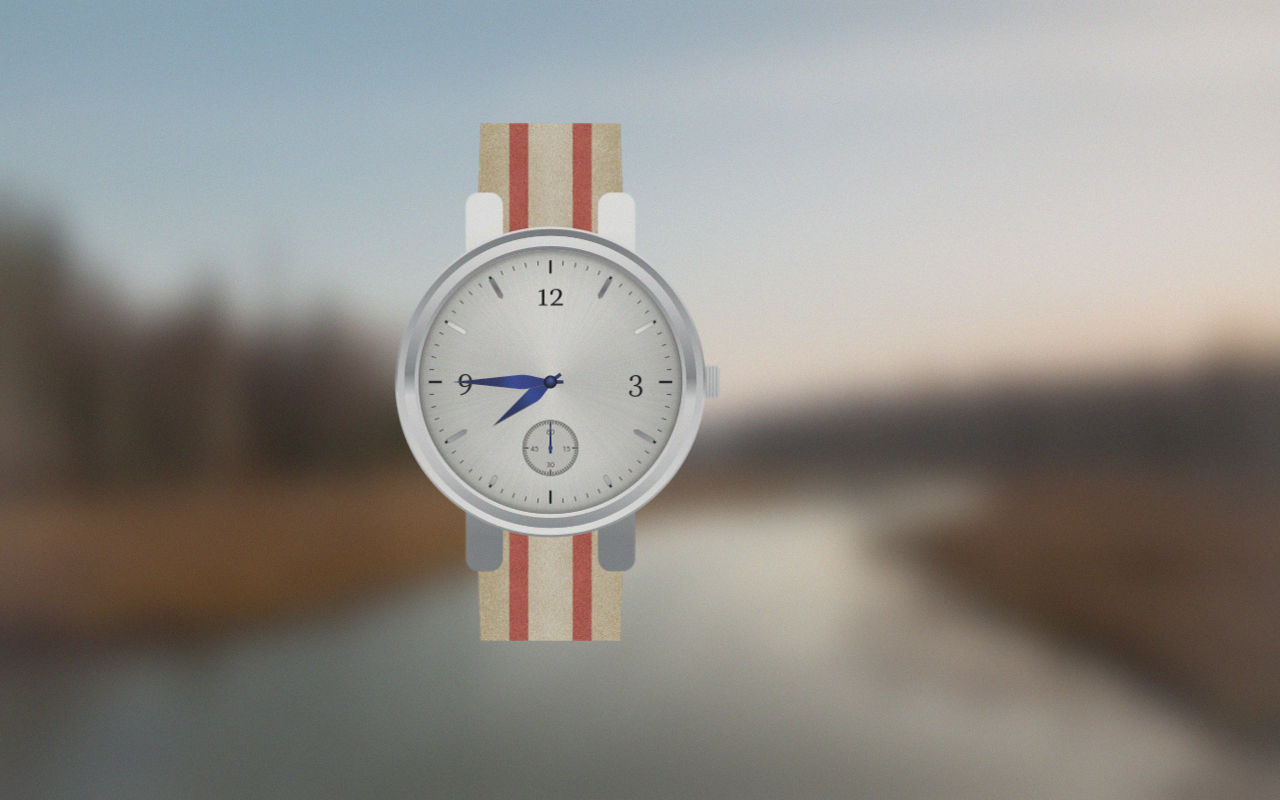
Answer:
7 h 45 min
